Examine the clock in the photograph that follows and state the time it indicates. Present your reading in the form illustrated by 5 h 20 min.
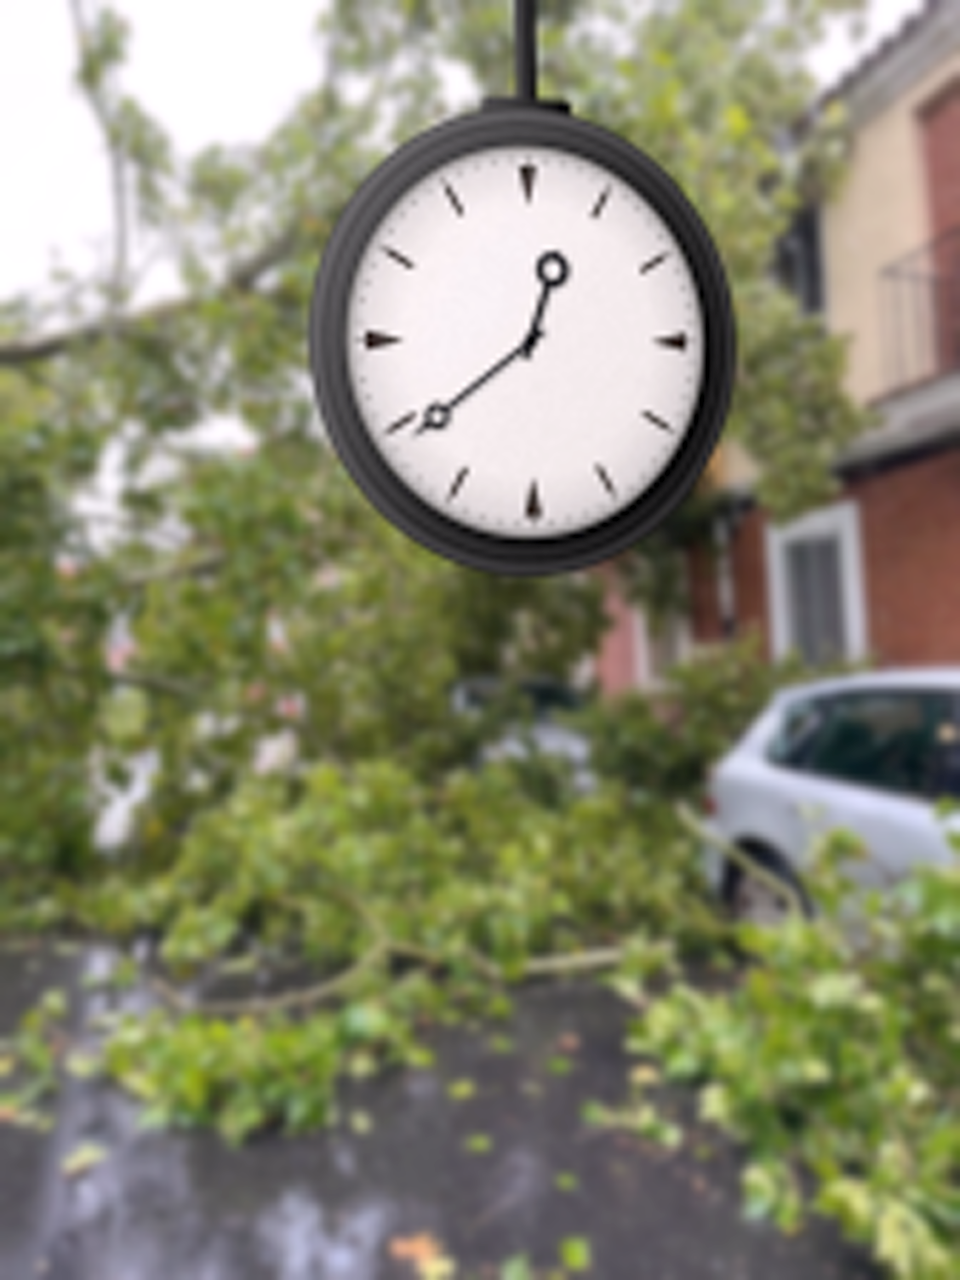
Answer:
12 h 39 min
